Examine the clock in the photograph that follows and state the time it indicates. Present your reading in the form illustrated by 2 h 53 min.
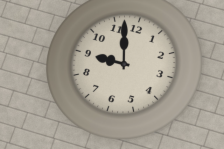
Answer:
8 h 57 min
